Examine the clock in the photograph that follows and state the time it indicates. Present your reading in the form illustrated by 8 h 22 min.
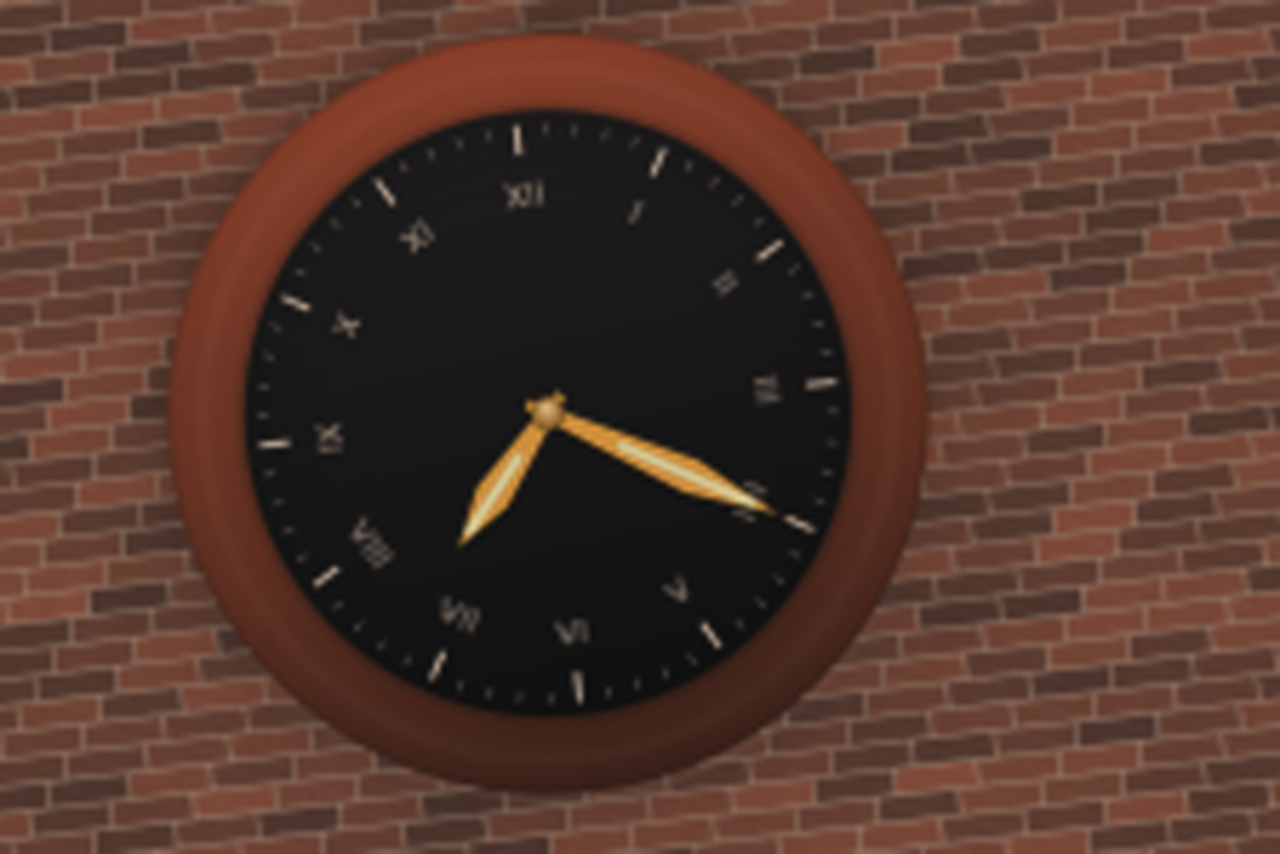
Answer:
7 h 20 min
